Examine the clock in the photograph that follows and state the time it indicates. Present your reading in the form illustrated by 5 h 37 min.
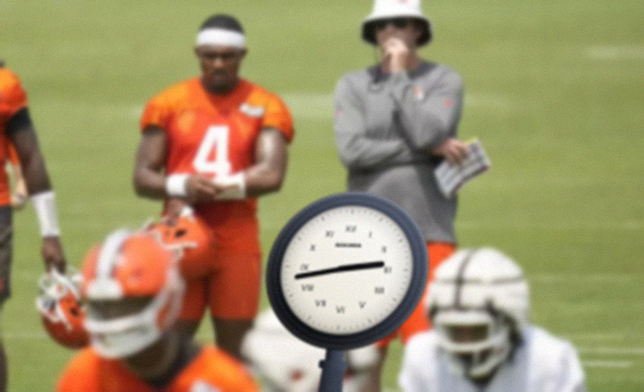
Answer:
2 h 43 min
